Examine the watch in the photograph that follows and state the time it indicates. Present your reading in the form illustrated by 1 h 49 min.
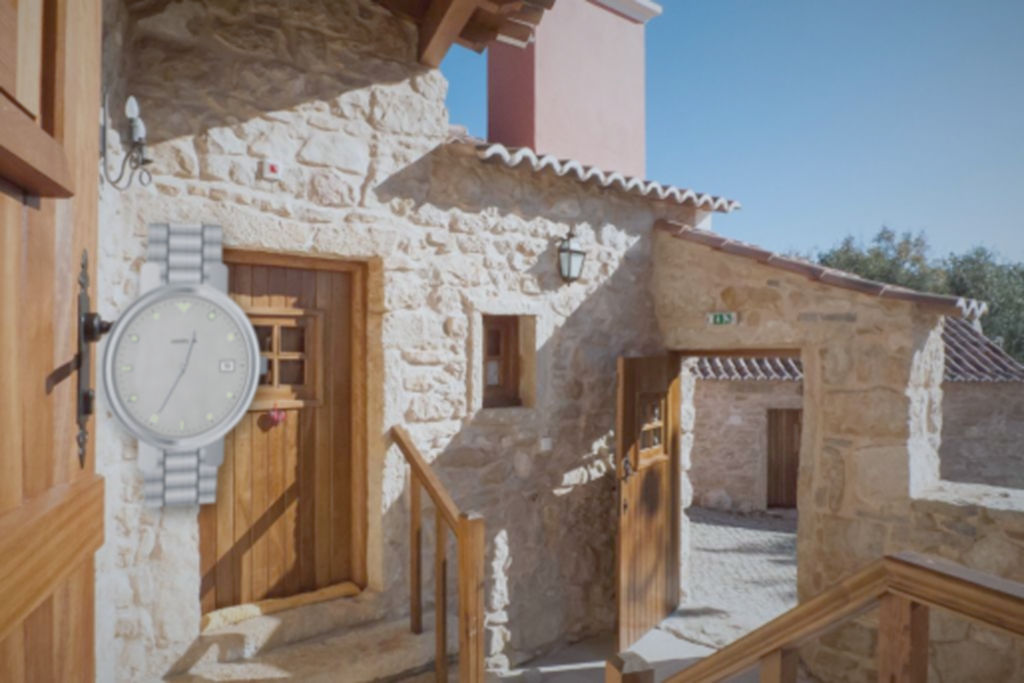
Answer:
12 h 35 min
